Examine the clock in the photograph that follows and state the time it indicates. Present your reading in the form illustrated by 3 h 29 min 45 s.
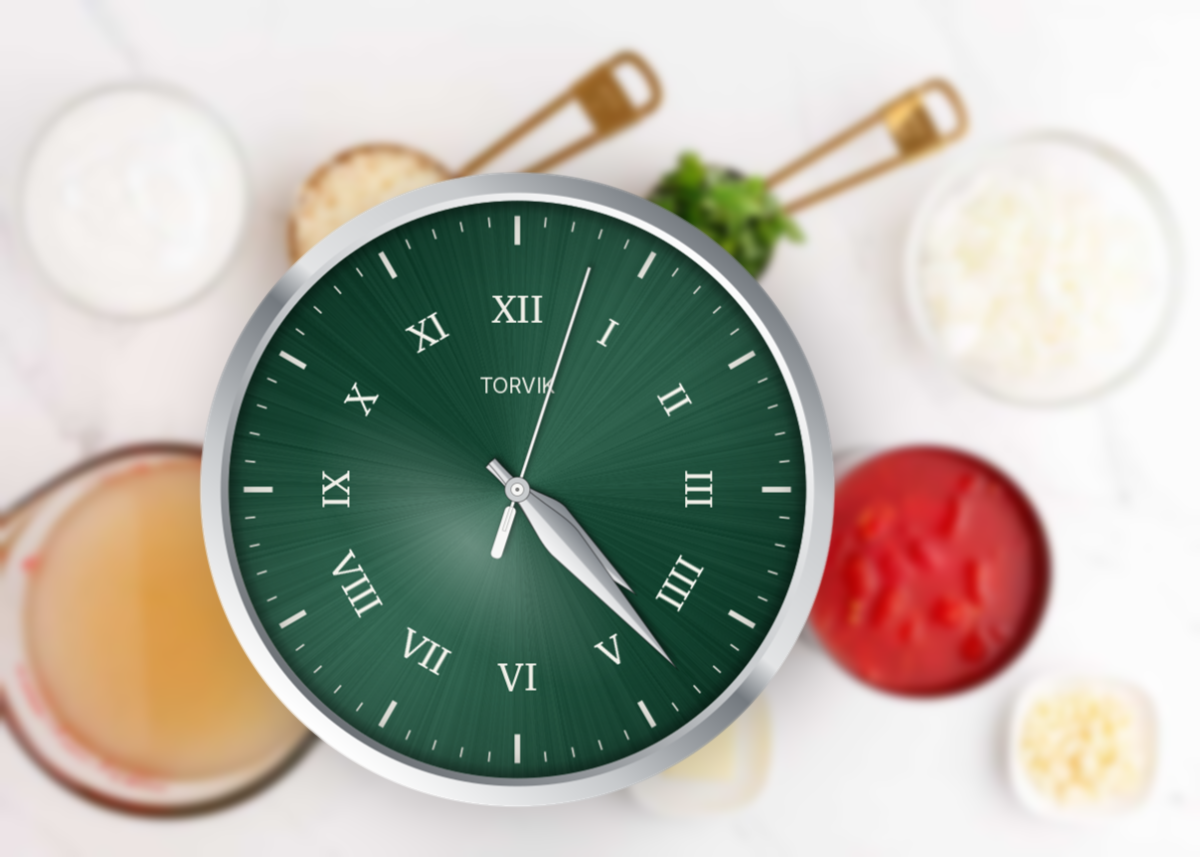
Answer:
4 h 23 min 03 s
